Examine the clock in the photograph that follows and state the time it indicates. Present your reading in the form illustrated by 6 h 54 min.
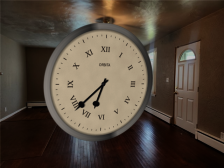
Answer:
6 h 38 min
